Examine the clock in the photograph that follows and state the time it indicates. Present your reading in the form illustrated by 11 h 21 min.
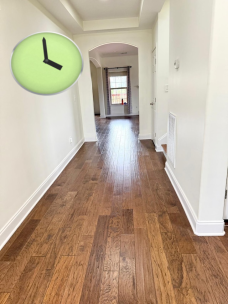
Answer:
3 h 59 min
